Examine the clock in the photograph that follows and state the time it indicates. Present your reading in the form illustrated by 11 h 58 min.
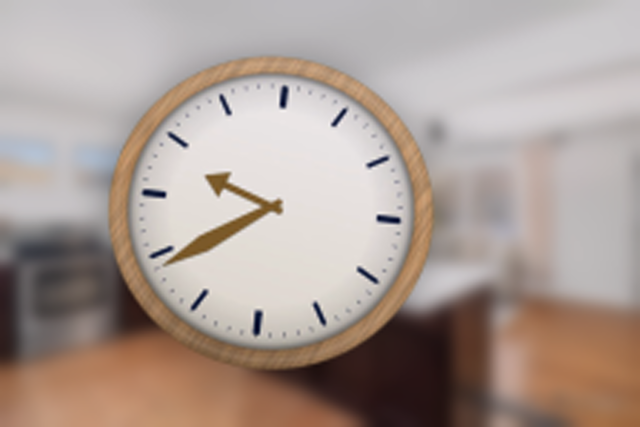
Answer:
9 h 39 min
